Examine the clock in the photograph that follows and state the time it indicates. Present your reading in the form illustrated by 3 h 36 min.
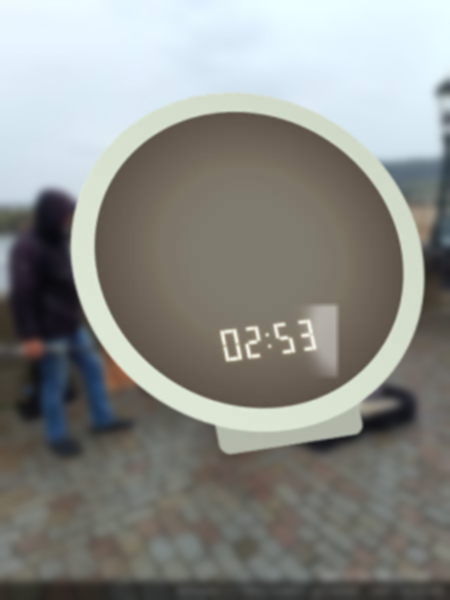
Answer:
2 h 53 min
